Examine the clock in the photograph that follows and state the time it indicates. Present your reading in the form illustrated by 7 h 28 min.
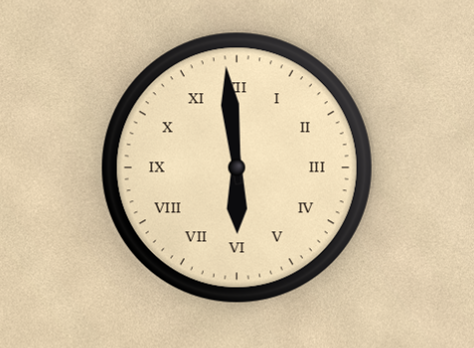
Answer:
5 h 59 min
